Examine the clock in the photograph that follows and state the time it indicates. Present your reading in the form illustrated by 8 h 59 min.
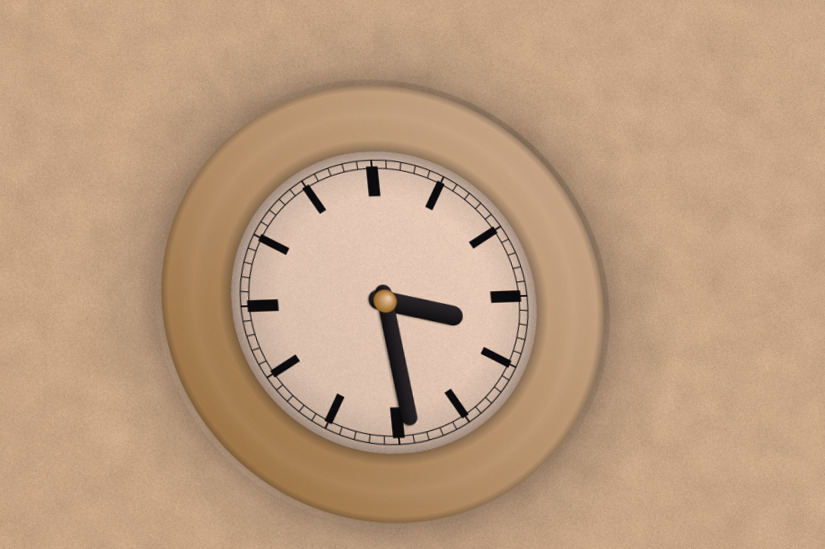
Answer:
3 h 29 min
